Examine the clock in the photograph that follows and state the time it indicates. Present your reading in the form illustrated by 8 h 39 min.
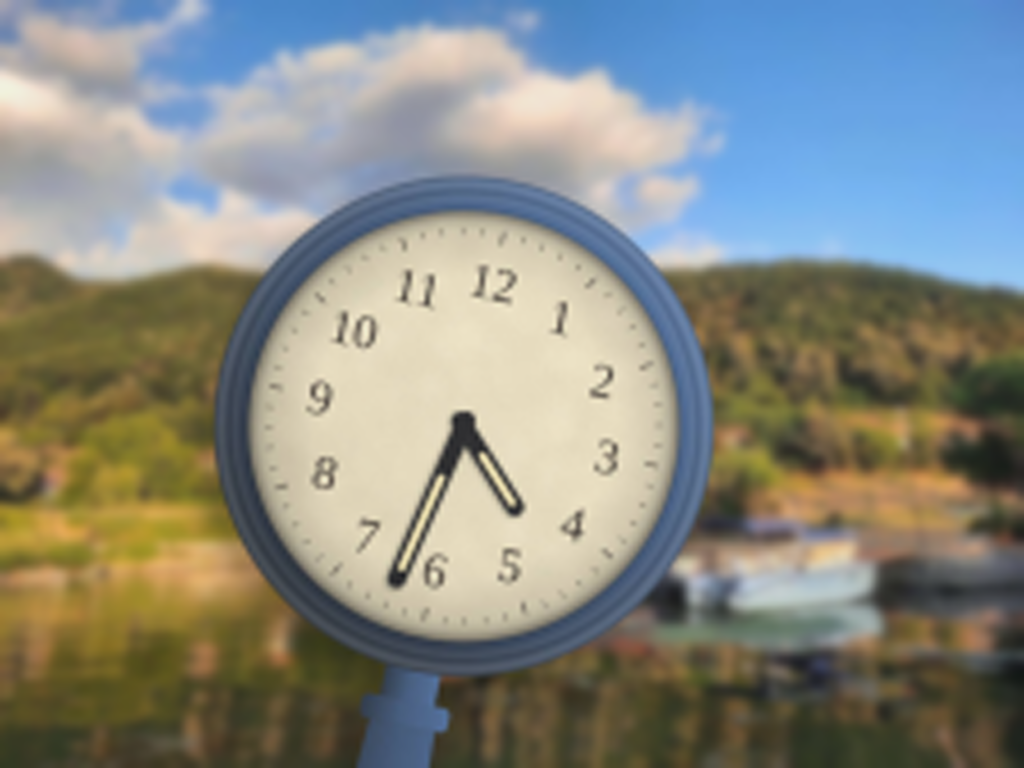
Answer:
4 h 32 min
